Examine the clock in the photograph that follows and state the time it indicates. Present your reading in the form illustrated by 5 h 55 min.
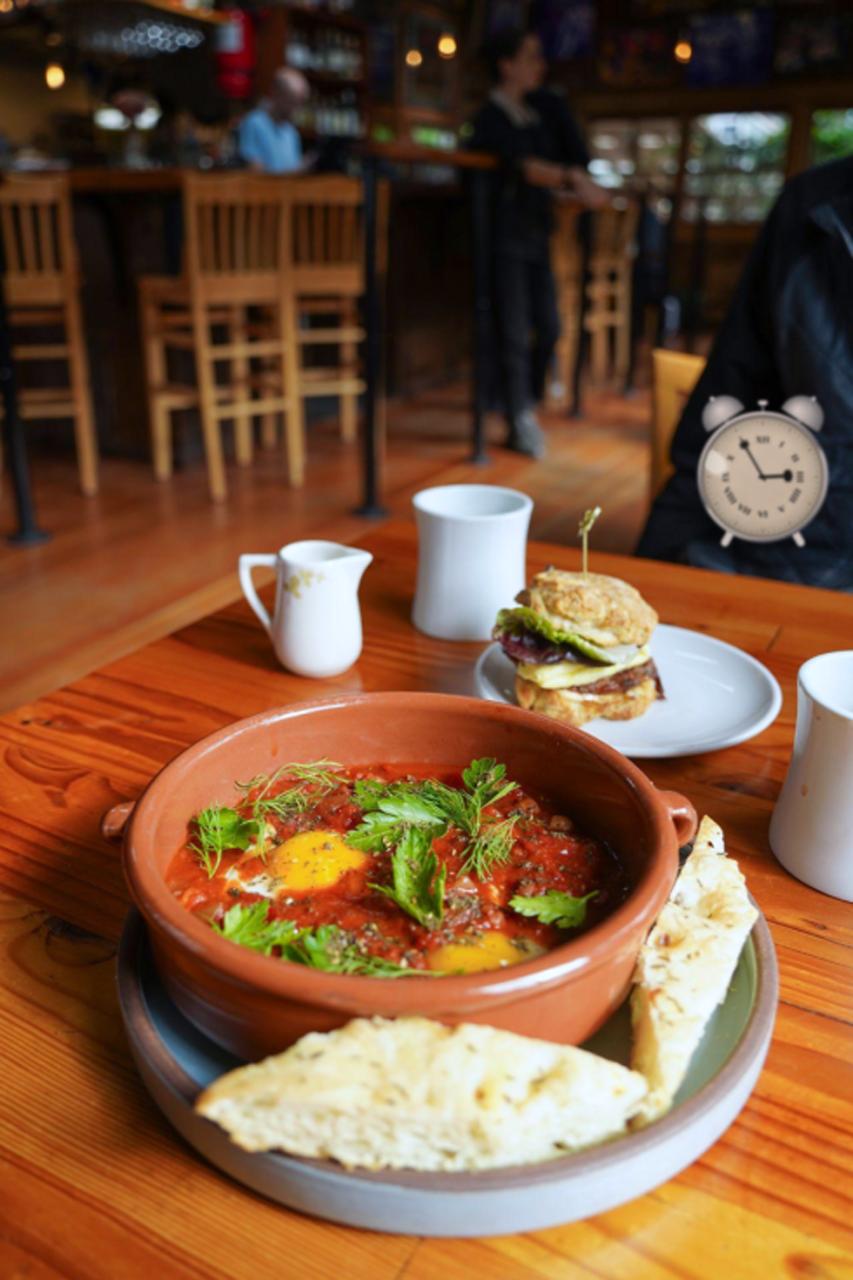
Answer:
2 h 55 min
